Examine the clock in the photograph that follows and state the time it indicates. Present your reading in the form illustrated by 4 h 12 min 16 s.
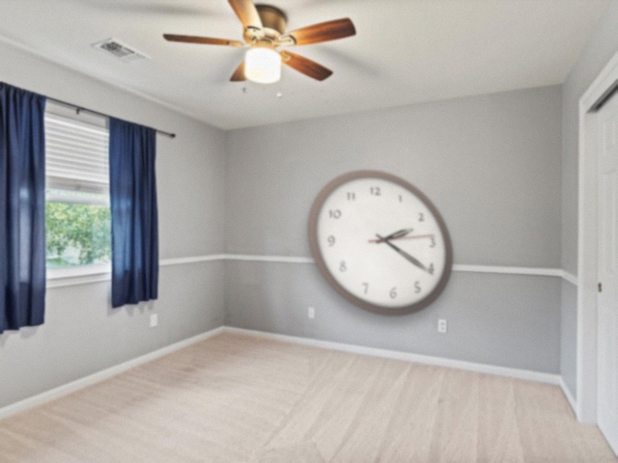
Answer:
2 h 21 min 14 s
